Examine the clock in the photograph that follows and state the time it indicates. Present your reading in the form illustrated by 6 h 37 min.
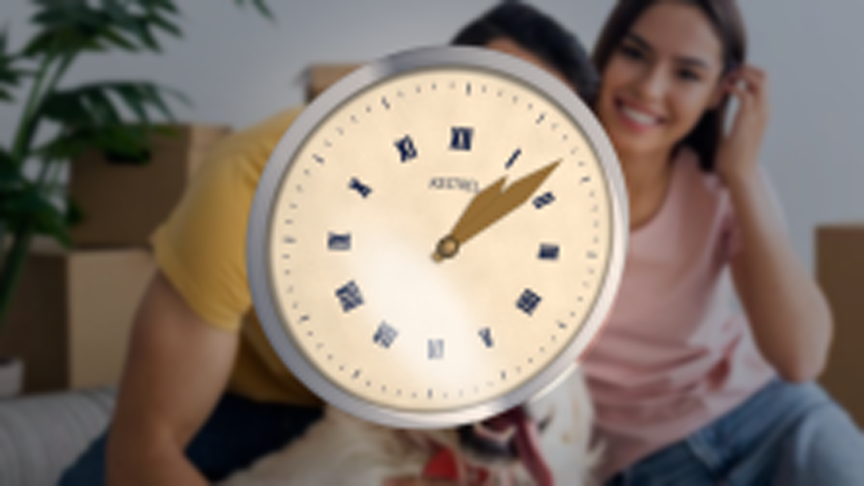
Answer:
1 h 08 min
